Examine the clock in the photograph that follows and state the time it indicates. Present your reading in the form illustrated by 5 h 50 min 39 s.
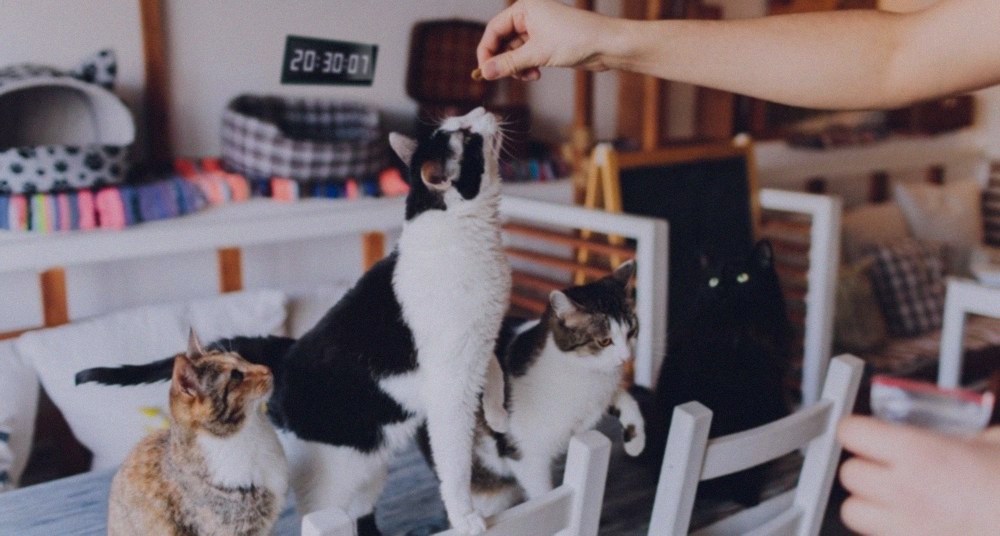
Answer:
20 h 30 min 07 s
